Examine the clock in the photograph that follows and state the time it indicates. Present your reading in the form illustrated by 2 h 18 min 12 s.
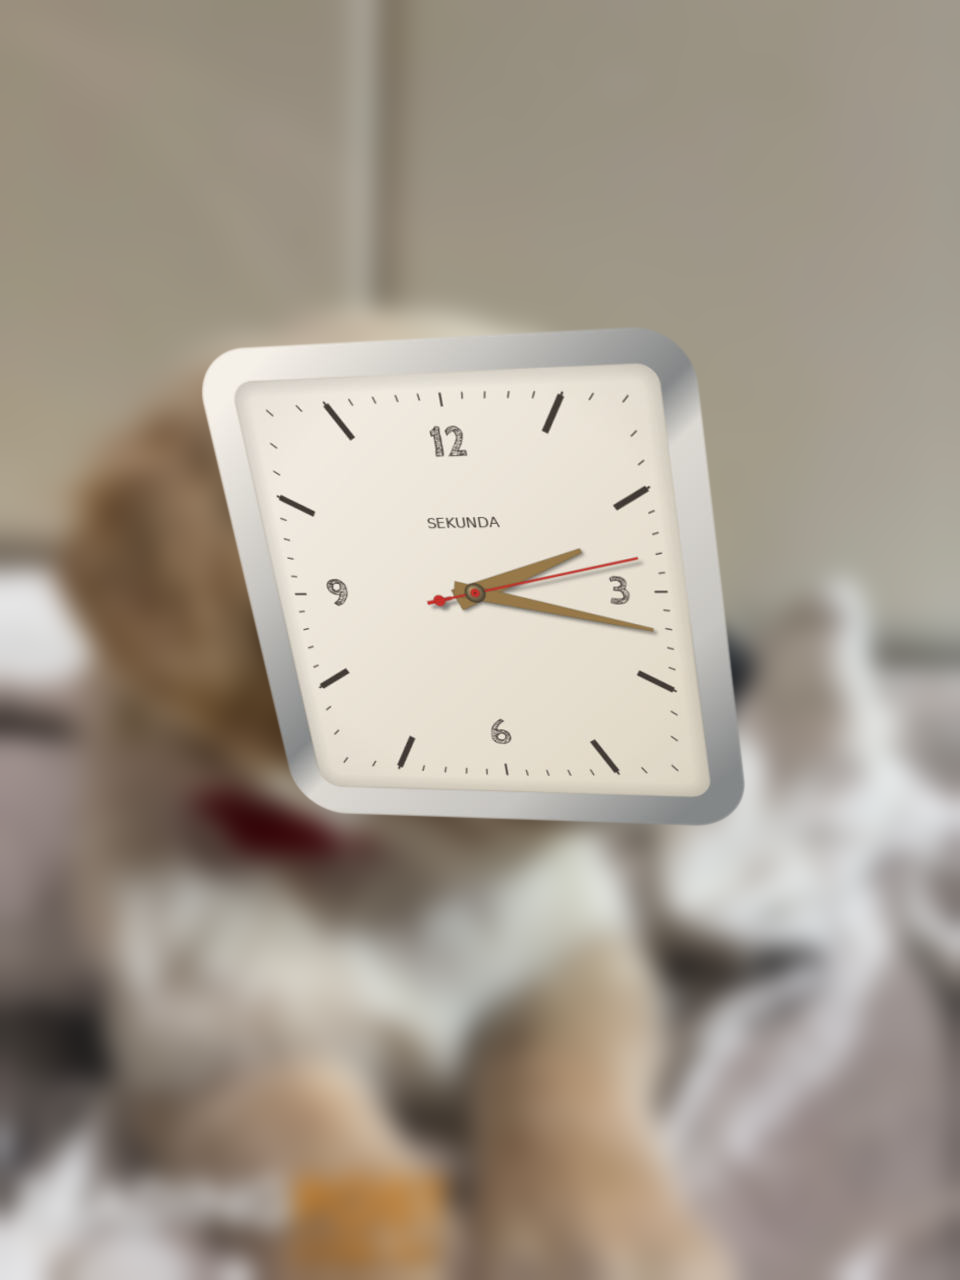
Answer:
2 h 17 min 13 s
